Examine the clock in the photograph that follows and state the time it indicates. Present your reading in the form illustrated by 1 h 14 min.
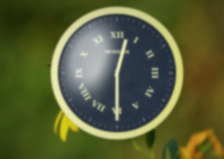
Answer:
12 h 30 min
